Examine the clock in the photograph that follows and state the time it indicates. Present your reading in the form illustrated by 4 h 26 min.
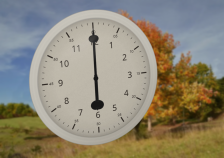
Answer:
6 h 00 min
